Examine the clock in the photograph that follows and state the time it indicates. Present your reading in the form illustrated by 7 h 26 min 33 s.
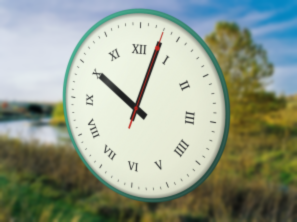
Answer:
10 h 03 min 03 s
